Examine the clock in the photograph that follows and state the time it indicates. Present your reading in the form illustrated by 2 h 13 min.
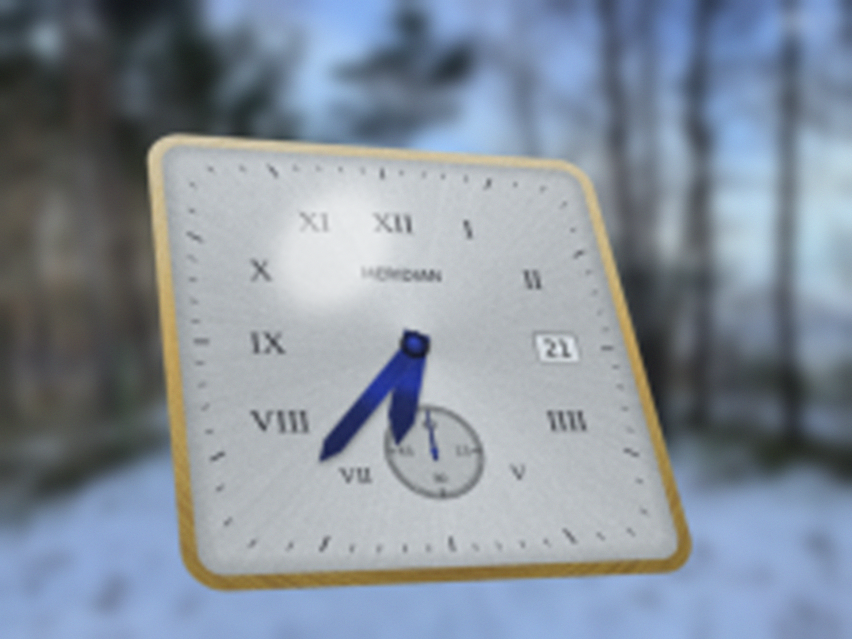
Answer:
6 h 37 min
